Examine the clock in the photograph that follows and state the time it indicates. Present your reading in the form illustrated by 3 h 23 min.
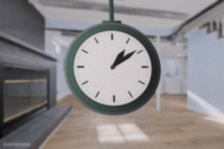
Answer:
1 h 09 min
